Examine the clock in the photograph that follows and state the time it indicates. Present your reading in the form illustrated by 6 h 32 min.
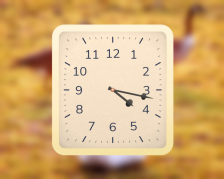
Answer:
4 h 17 min
